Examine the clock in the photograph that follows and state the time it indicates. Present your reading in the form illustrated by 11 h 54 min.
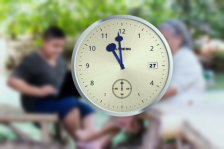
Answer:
10 h 59 min
